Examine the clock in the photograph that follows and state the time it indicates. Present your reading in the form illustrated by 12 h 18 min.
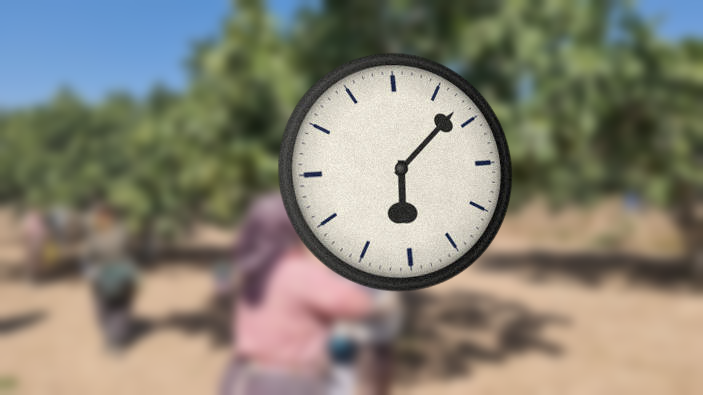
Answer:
6 h 08 min
